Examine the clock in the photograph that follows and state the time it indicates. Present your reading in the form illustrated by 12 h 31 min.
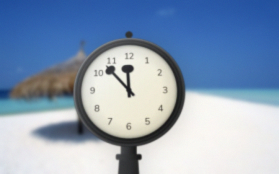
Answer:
11 h 53 min
